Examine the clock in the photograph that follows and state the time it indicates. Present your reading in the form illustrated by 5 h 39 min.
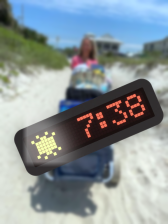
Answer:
7 h 38 min
